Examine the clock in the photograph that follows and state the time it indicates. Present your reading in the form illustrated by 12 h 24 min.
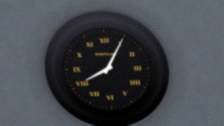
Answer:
8 h 05 min
